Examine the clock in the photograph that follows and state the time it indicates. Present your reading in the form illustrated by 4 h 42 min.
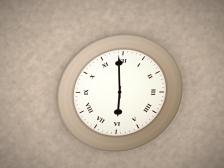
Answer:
5 h 59 min
